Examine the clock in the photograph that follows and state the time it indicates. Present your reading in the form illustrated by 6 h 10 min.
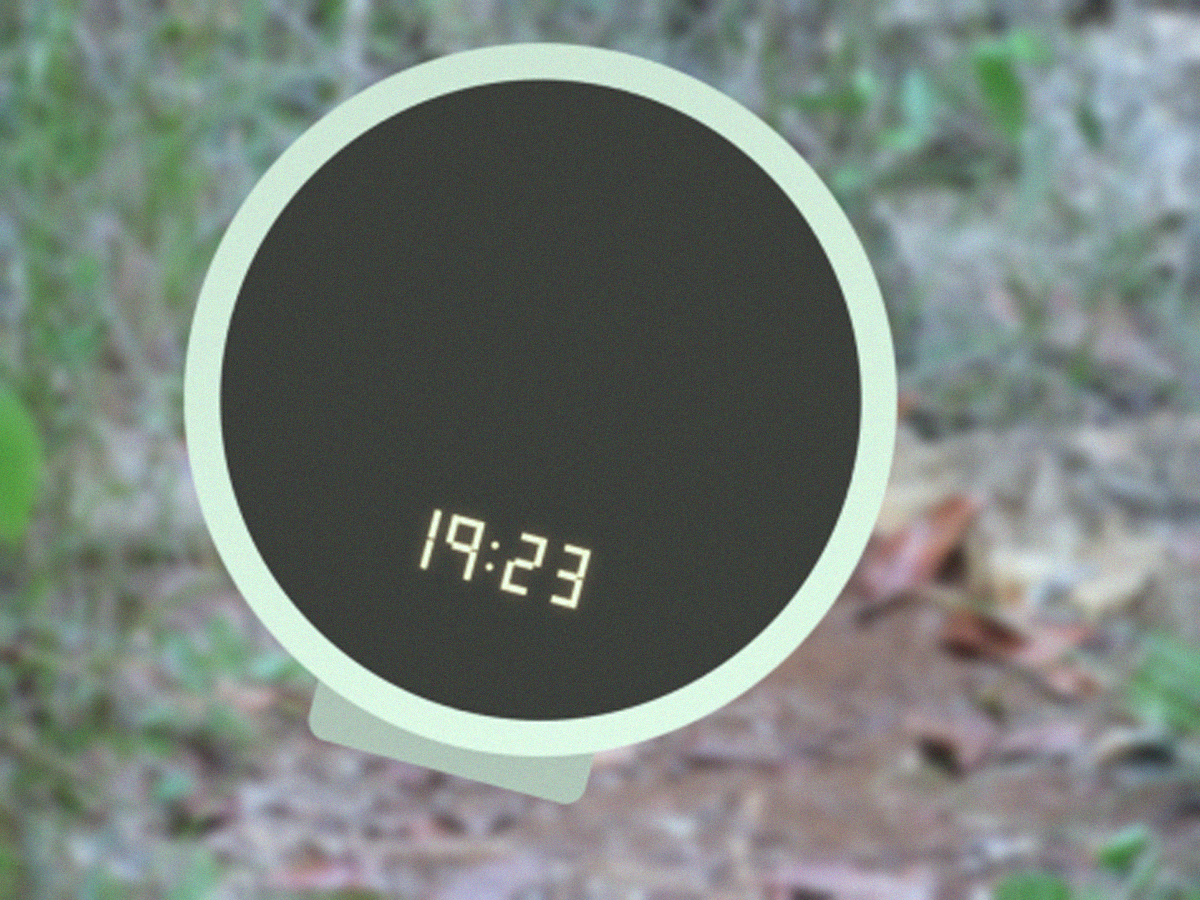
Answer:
19 h 23 min
